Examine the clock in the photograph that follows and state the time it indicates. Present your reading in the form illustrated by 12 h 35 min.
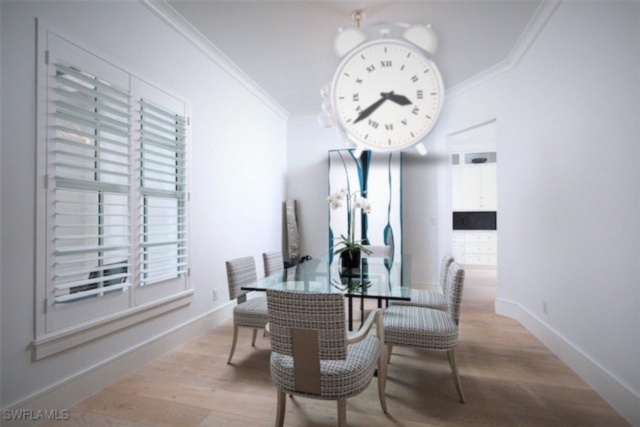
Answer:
3 h 39 min
